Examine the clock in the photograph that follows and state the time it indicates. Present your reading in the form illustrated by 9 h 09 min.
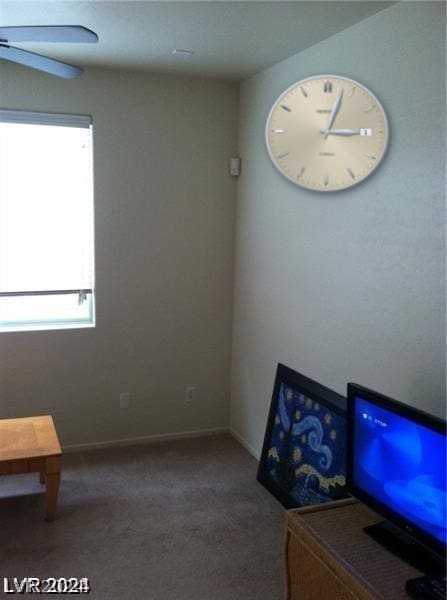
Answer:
3 h 03 min
